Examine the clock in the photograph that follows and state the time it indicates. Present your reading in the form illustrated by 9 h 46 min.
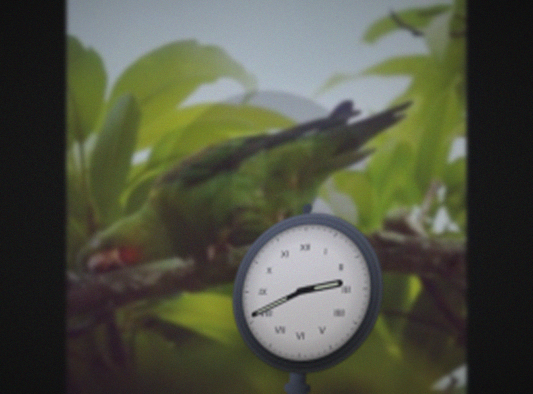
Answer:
2 h 41 min
